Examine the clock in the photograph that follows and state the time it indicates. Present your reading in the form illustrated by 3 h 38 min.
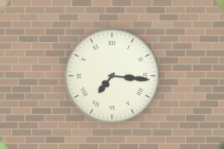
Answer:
7 h 16 min
